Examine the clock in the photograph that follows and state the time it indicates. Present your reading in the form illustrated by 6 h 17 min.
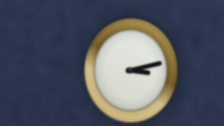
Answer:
3 h 13 min
